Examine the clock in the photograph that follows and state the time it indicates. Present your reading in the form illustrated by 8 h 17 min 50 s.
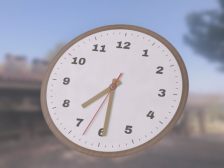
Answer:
7 h 29 min 33 s
